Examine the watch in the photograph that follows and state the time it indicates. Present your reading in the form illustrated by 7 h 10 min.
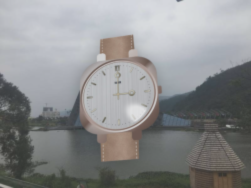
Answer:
3 h 00 min
